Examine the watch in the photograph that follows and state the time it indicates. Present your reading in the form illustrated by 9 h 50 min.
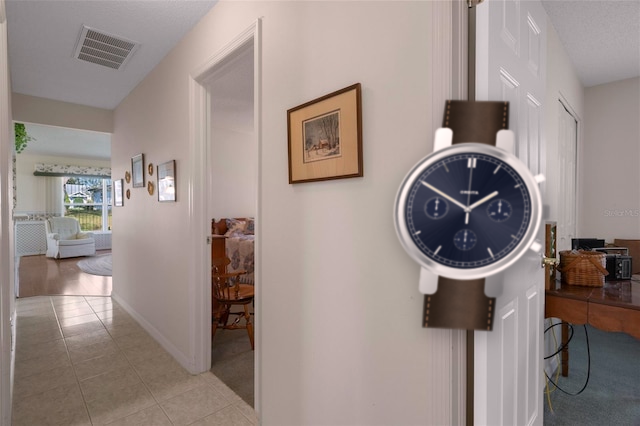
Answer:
1 h 50 min
